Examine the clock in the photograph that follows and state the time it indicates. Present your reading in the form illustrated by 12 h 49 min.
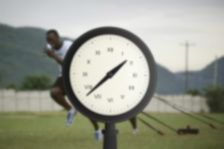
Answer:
1 h 38 min
